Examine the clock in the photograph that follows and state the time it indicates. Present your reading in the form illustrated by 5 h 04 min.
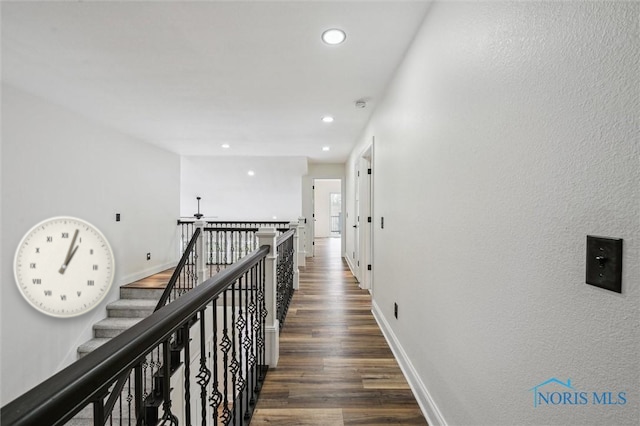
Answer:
1 h 03 min
